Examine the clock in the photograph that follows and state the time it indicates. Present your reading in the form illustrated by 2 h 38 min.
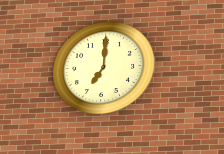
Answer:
7 h 00 min
